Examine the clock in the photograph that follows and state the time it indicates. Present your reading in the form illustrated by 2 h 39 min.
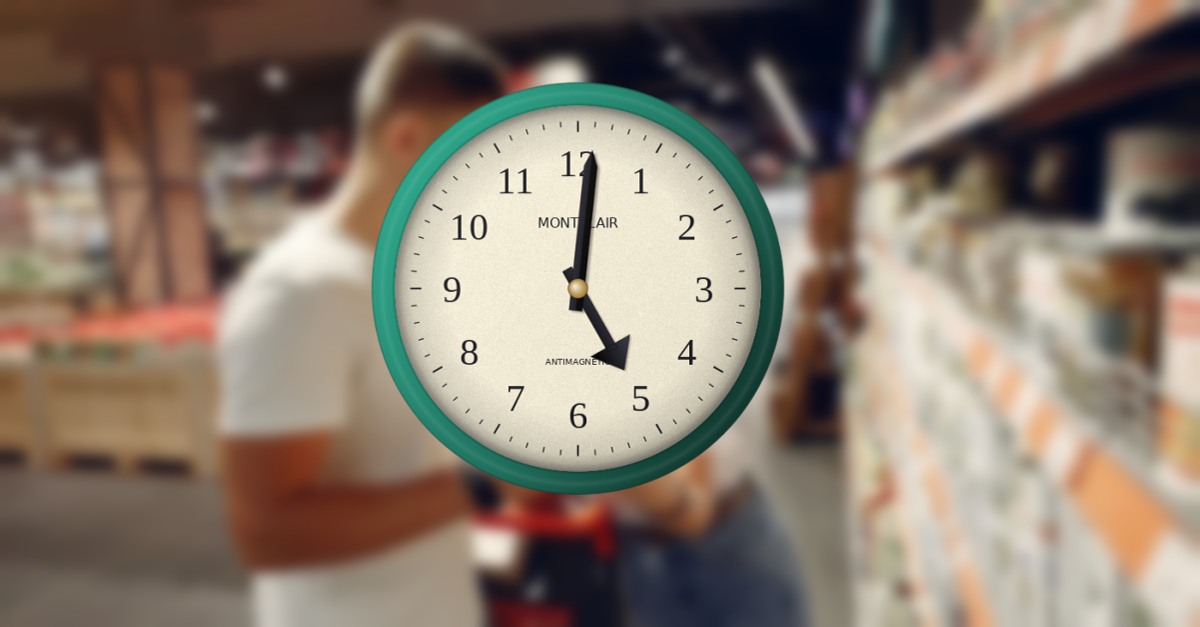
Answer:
5 h 01 min
